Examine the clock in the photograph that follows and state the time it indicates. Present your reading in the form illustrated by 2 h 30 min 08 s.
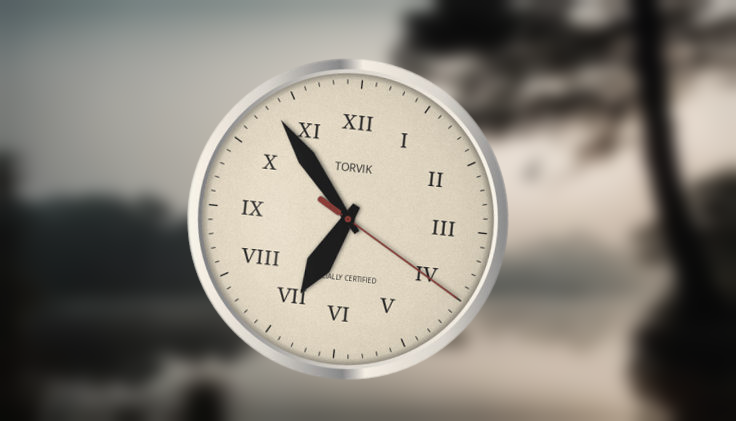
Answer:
6 h 53 min 20 s
